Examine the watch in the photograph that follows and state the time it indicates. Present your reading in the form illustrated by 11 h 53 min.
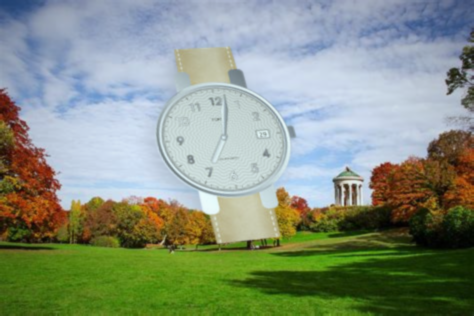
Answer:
7 h 02 min
